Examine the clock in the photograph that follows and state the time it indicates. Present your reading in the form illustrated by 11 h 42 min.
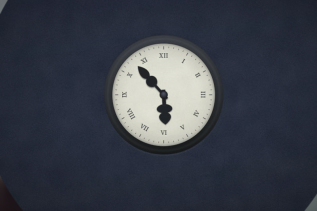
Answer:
5 h 53 min
